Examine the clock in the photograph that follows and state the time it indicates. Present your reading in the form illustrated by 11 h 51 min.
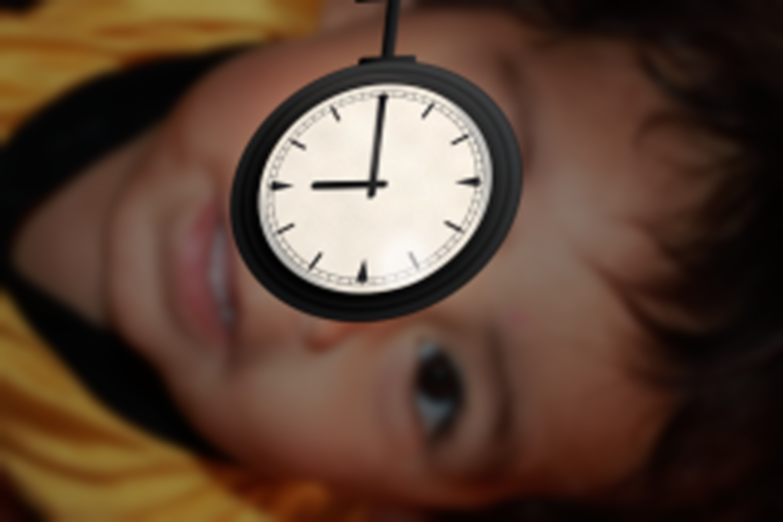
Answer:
9 h 00 min
